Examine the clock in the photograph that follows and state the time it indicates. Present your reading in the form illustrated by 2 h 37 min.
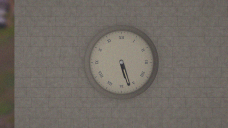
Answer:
5 h 27 min
